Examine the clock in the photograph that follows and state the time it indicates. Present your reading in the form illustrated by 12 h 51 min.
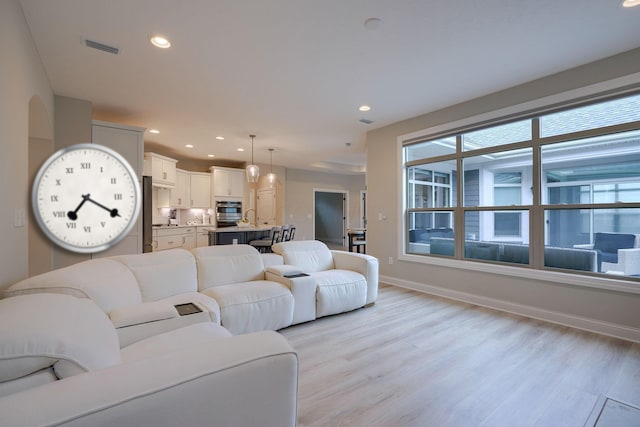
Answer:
7 h 20 min
